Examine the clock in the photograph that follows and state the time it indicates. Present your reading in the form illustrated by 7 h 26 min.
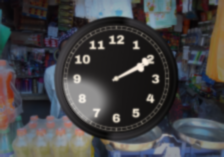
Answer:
2 h 10 min
